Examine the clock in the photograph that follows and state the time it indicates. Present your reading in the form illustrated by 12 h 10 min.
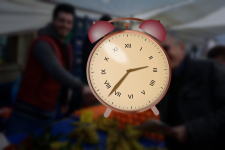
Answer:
2 h 37 min
